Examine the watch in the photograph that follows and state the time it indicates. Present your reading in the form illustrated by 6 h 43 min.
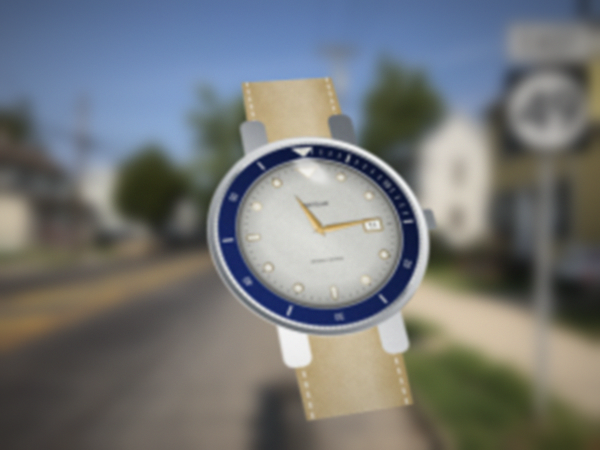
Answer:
11 h 14 min
